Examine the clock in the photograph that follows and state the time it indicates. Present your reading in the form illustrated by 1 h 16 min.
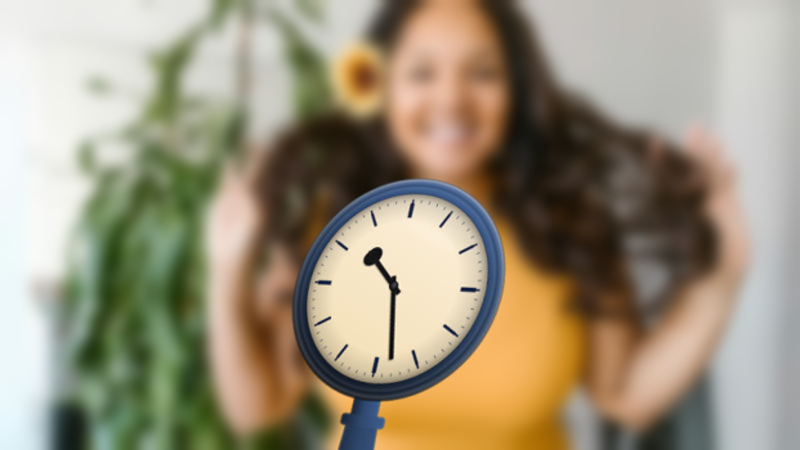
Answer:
10 h 28 min
